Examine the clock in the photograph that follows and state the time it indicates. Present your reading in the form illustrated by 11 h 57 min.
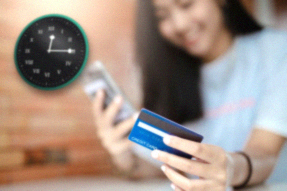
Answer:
12 h 15 min
